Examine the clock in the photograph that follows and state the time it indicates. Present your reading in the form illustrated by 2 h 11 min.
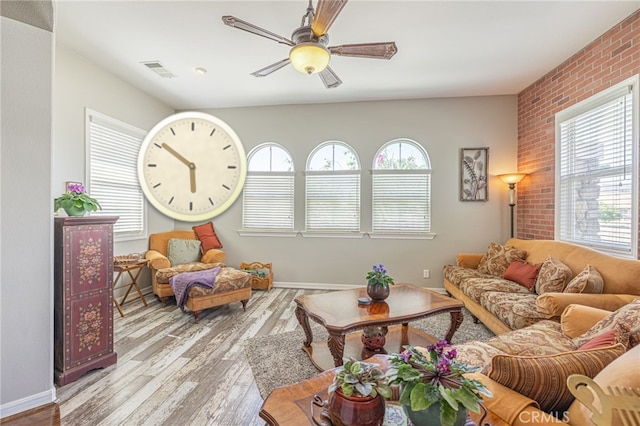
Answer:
5 h 51 min
